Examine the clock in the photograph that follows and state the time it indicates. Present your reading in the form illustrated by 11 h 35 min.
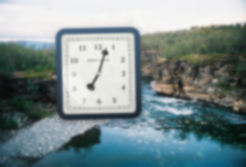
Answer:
7 h 03 min
